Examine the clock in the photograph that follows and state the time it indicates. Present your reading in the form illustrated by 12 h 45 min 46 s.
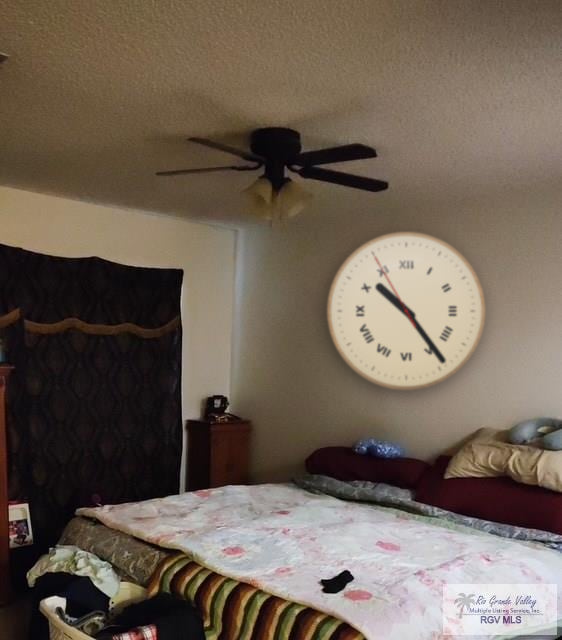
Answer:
10 h 23 min 55 s
